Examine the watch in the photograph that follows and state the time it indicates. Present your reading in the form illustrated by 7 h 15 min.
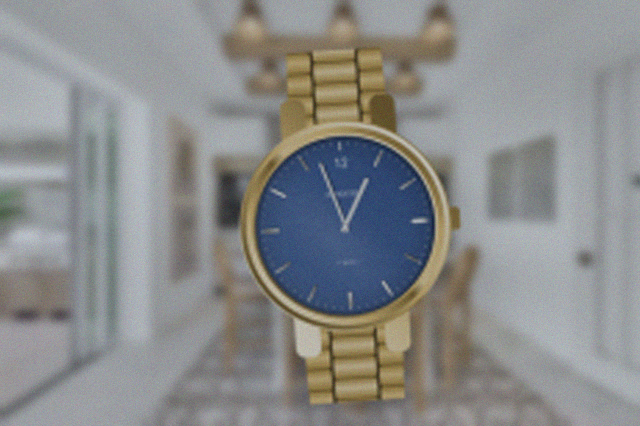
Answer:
12 h 57 min
